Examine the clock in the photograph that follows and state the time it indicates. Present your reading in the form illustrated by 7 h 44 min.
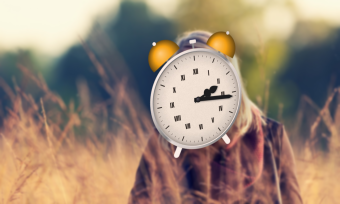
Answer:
2 h 16 min
